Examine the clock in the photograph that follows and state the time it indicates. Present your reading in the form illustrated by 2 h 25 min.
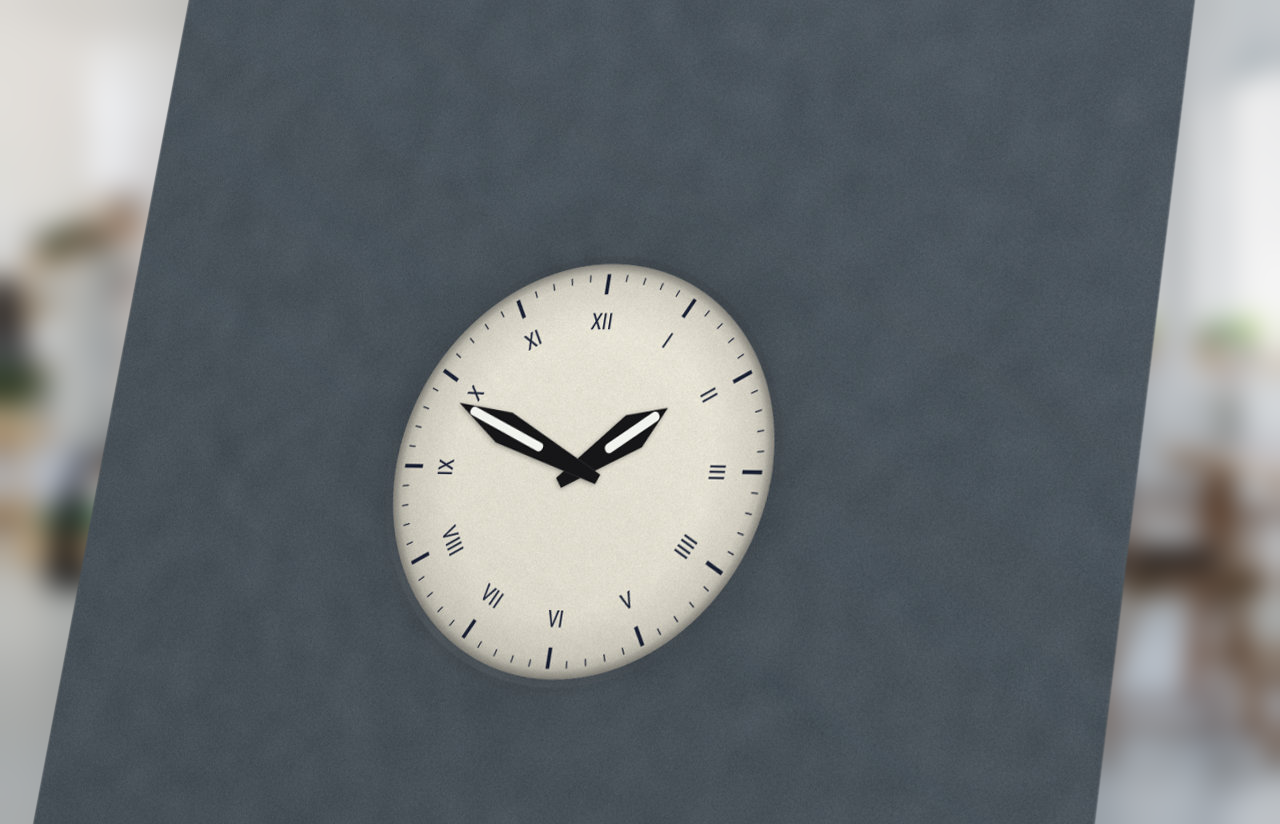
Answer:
1 h 49 min
